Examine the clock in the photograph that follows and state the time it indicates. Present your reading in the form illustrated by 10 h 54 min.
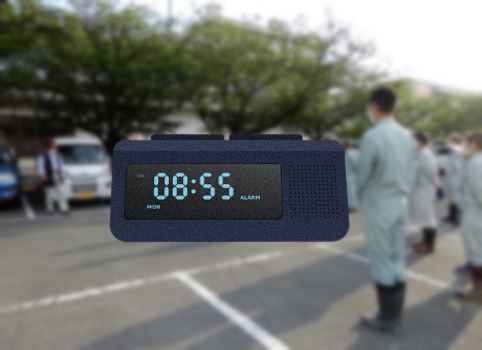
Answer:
8 h 55 min
